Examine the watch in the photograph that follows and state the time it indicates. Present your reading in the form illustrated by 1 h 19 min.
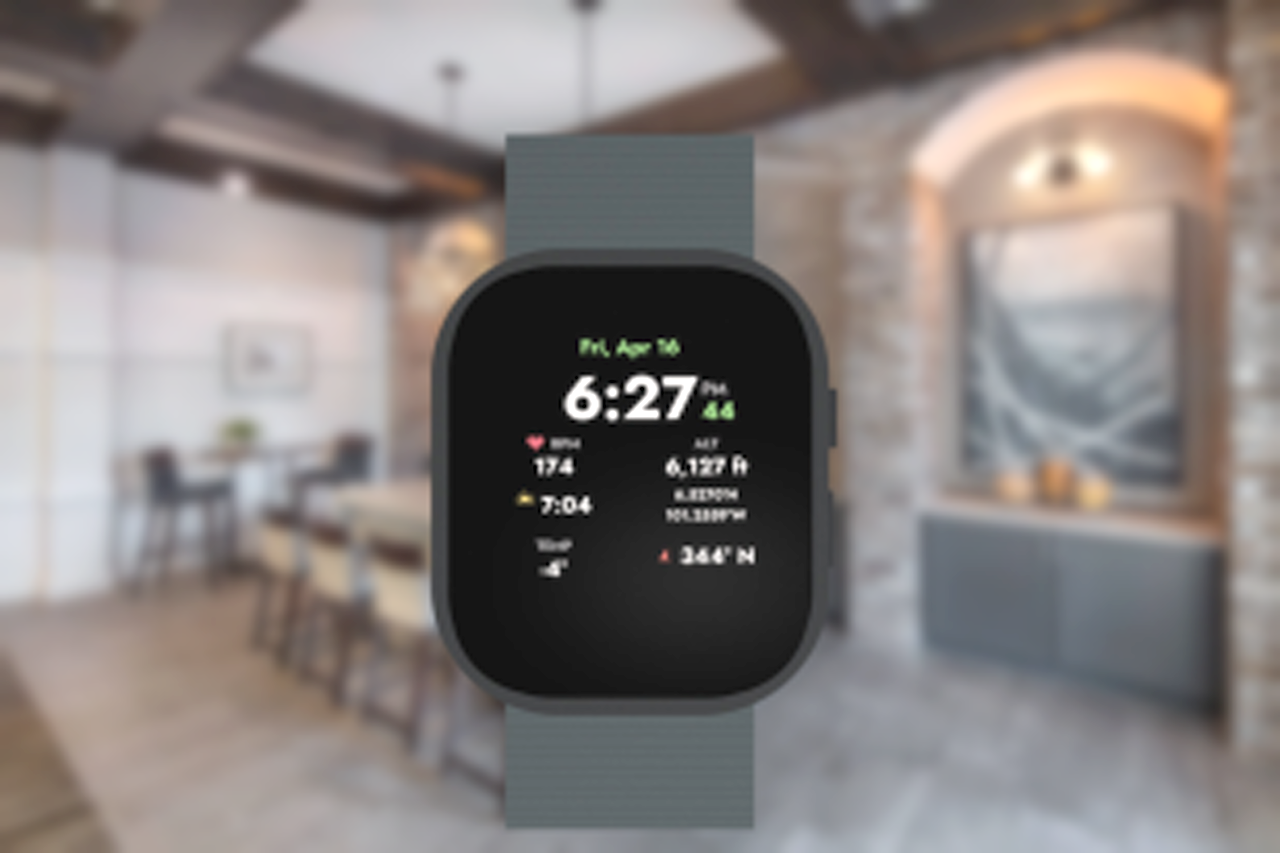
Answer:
6 h 27 min
